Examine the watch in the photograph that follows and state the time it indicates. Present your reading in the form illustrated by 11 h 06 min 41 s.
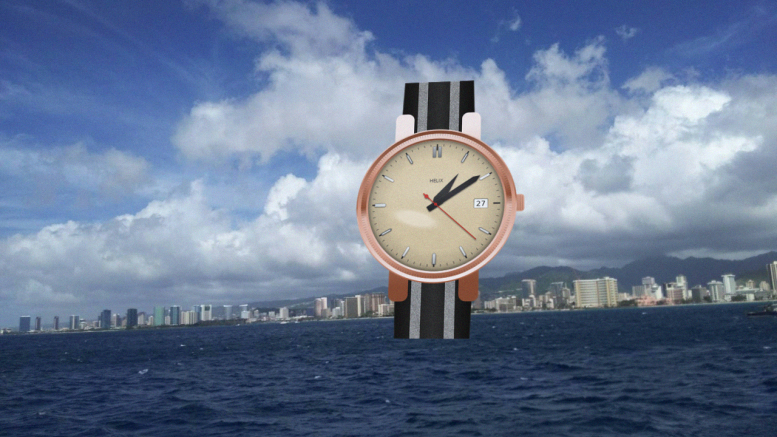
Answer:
1 h 09 min 22 s
